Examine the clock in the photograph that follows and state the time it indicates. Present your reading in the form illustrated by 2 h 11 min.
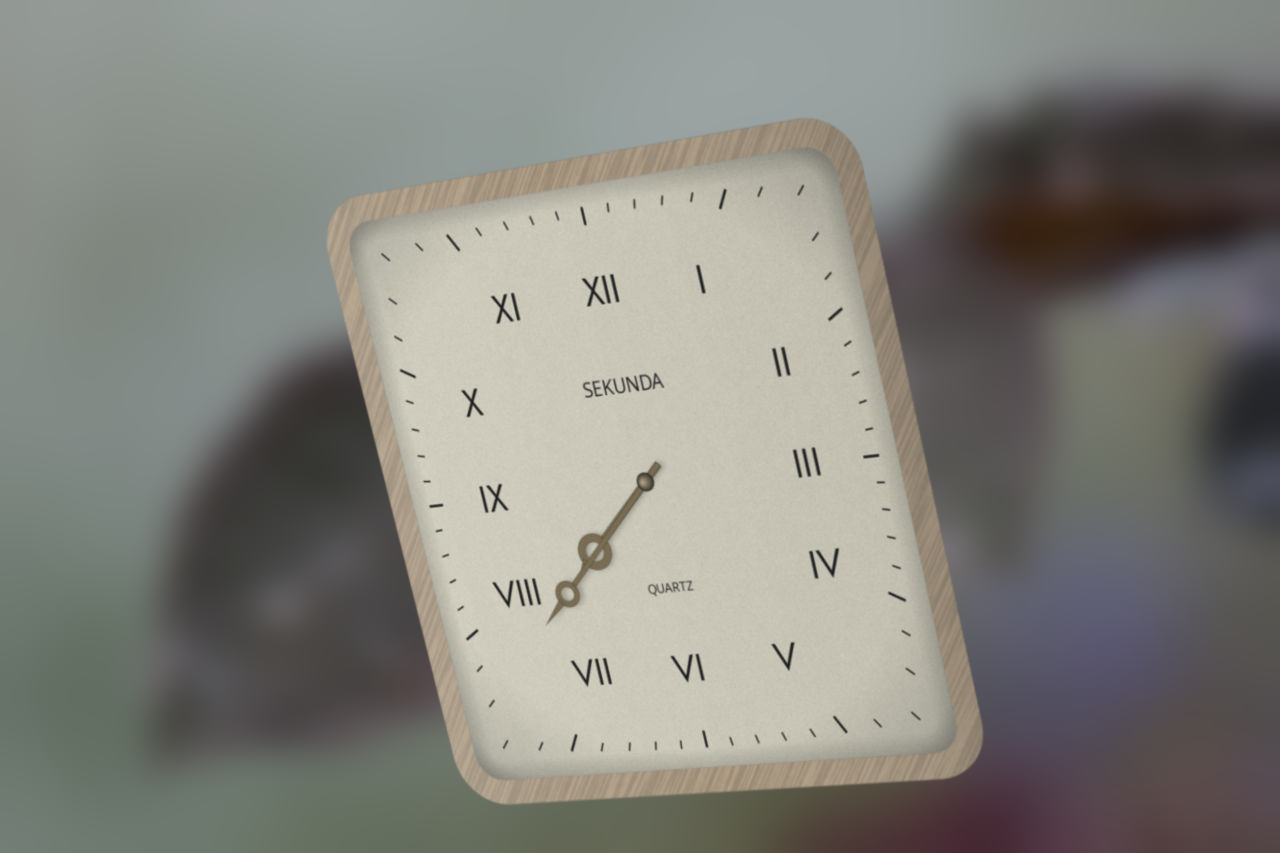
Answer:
7 h 38 min
